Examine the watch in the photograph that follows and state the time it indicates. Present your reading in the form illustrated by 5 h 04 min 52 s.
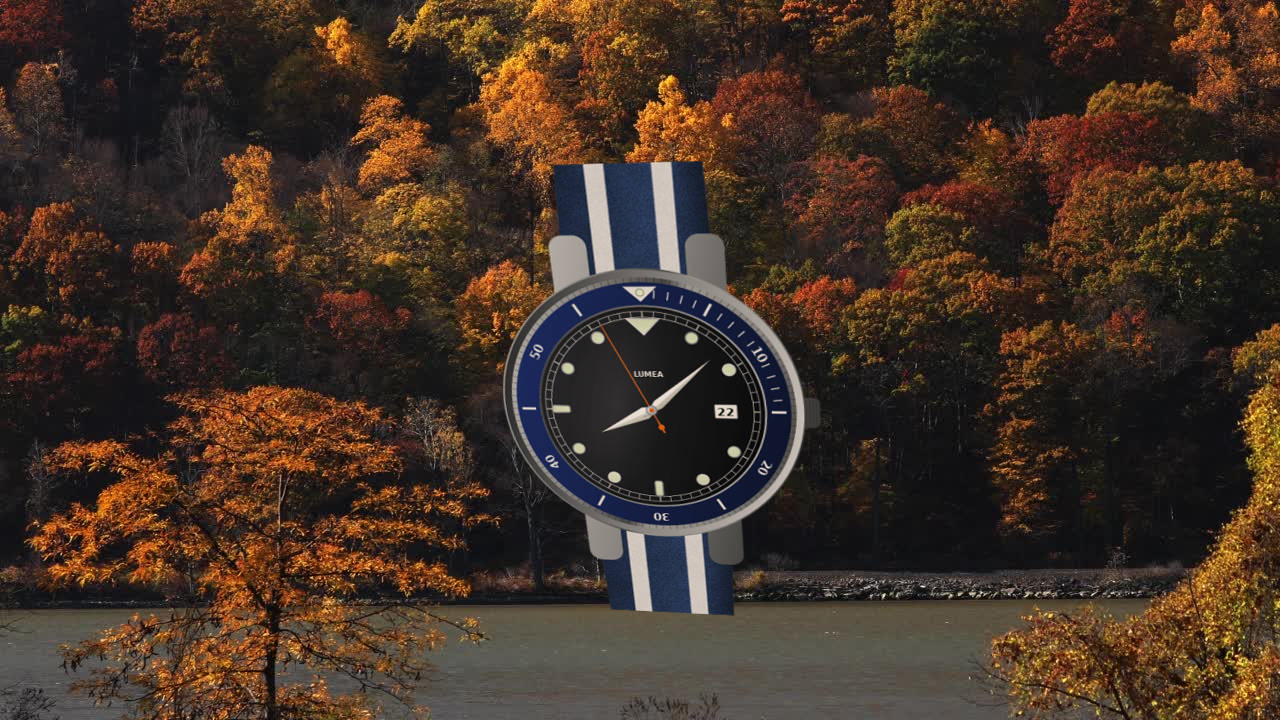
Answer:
8 h 07 min 56 s
